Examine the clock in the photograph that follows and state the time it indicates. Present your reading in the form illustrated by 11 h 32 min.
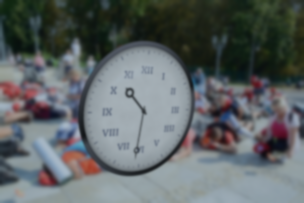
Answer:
10 h 31 min
